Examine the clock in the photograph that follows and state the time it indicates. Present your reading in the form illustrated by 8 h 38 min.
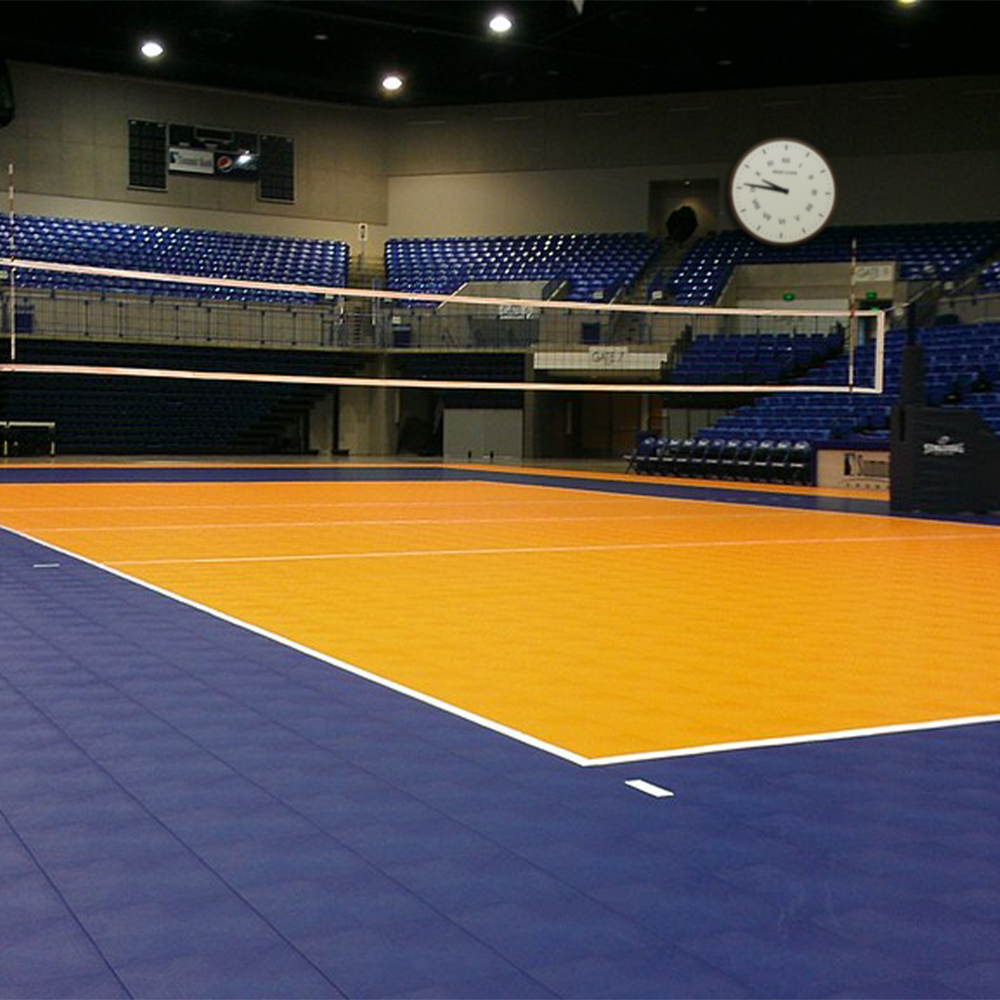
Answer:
9 h 46 min
